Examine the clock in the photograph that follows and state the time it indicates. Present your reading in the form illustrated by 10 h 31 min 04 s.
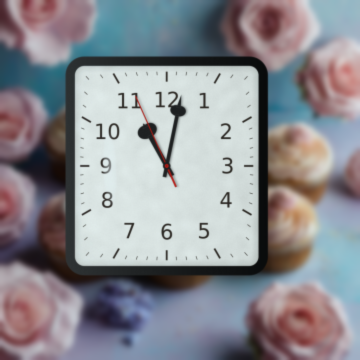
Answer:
11 h 01 min 56 s
